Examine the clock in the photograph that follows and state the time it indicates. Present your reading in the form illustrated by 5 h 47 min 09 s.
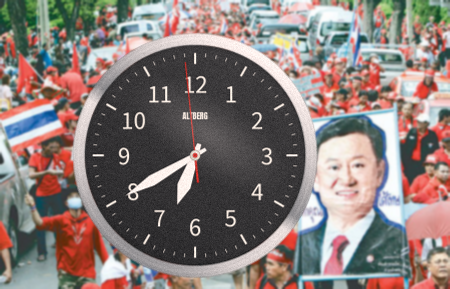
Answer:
6 h 39 min 59 s
